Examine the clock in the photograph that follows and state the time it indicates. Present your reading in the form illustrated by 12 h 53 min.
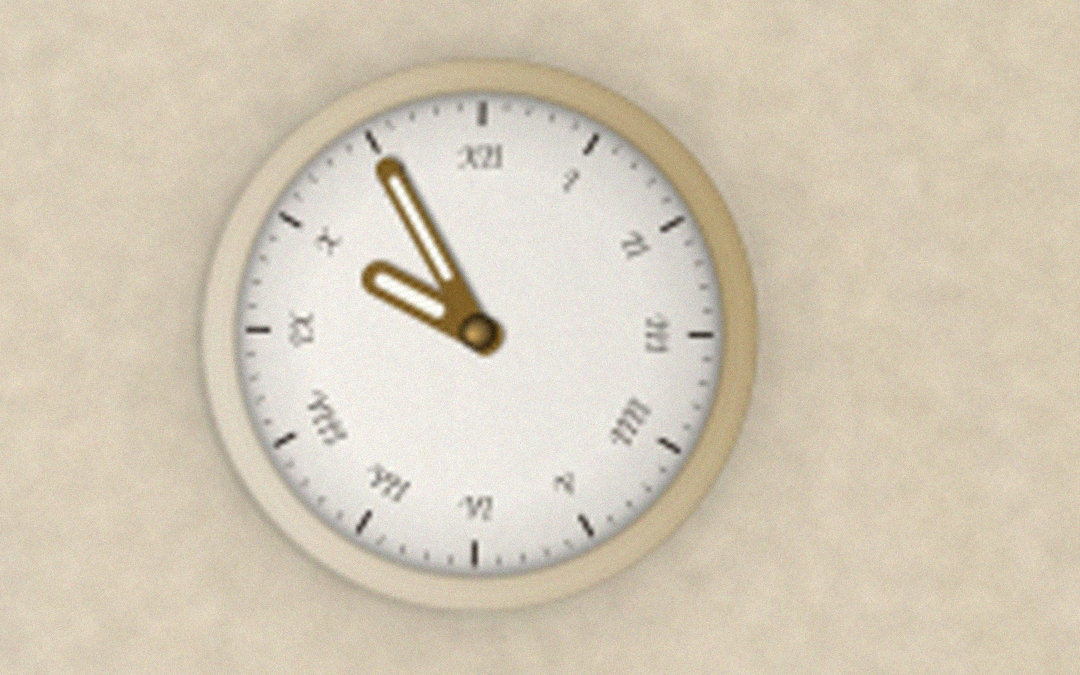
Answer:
9 h 55 min
